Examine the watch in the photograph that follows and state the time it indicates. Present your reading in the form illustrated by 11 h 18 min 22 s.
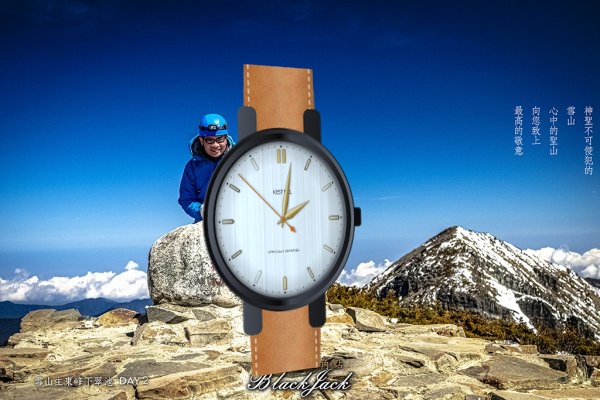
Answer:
2 h 01 min 52 s
